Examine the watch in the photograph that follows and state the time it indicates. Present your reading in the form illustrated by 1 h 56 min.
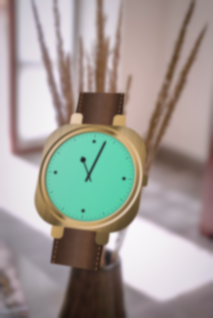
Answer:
11 h 03 min
